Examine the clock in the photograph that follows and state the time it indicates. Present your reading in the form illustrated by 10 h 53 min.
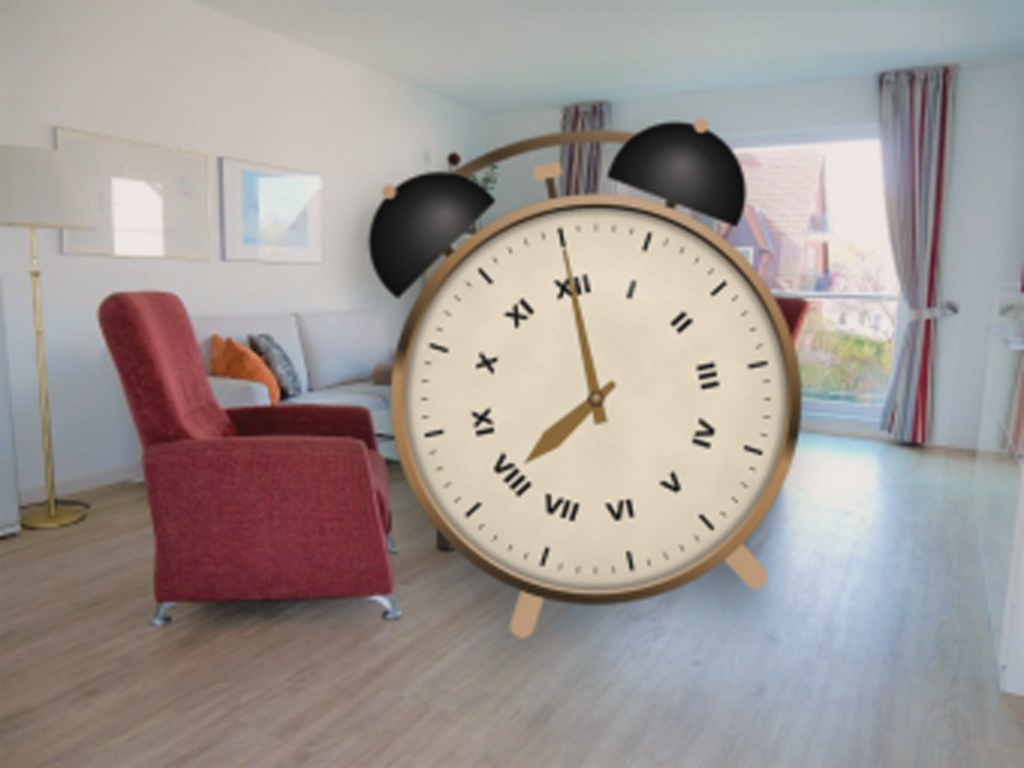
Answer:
8 h 00 min
